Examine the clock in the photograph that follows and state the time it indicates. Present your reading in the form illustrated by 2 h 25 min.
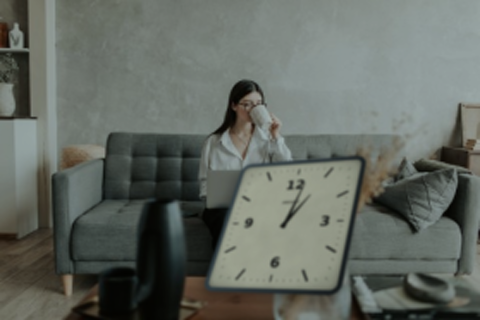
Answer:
1 h 02 min
